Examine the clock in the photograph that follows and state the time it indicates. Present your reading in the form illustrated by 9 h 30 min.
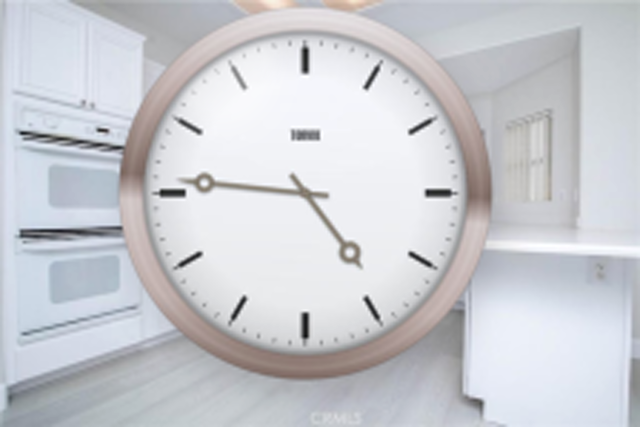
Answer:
4 h 46 min
